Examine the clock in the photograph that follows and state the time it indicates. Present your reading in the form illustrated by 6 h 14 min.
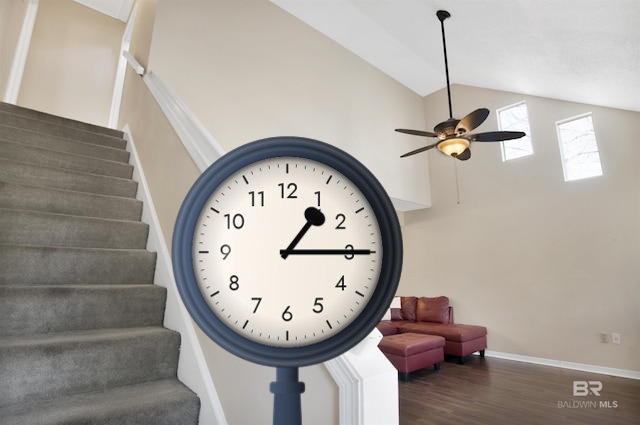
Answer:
1 h 15 min
